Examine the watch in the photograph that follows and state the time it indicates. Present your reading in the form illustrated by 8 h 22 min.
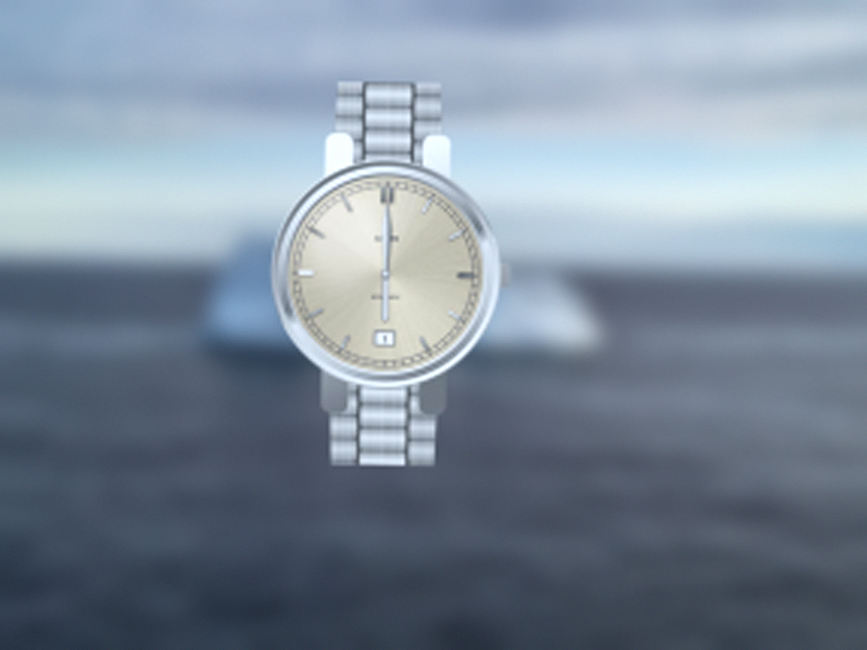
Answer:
6 h 00 min
